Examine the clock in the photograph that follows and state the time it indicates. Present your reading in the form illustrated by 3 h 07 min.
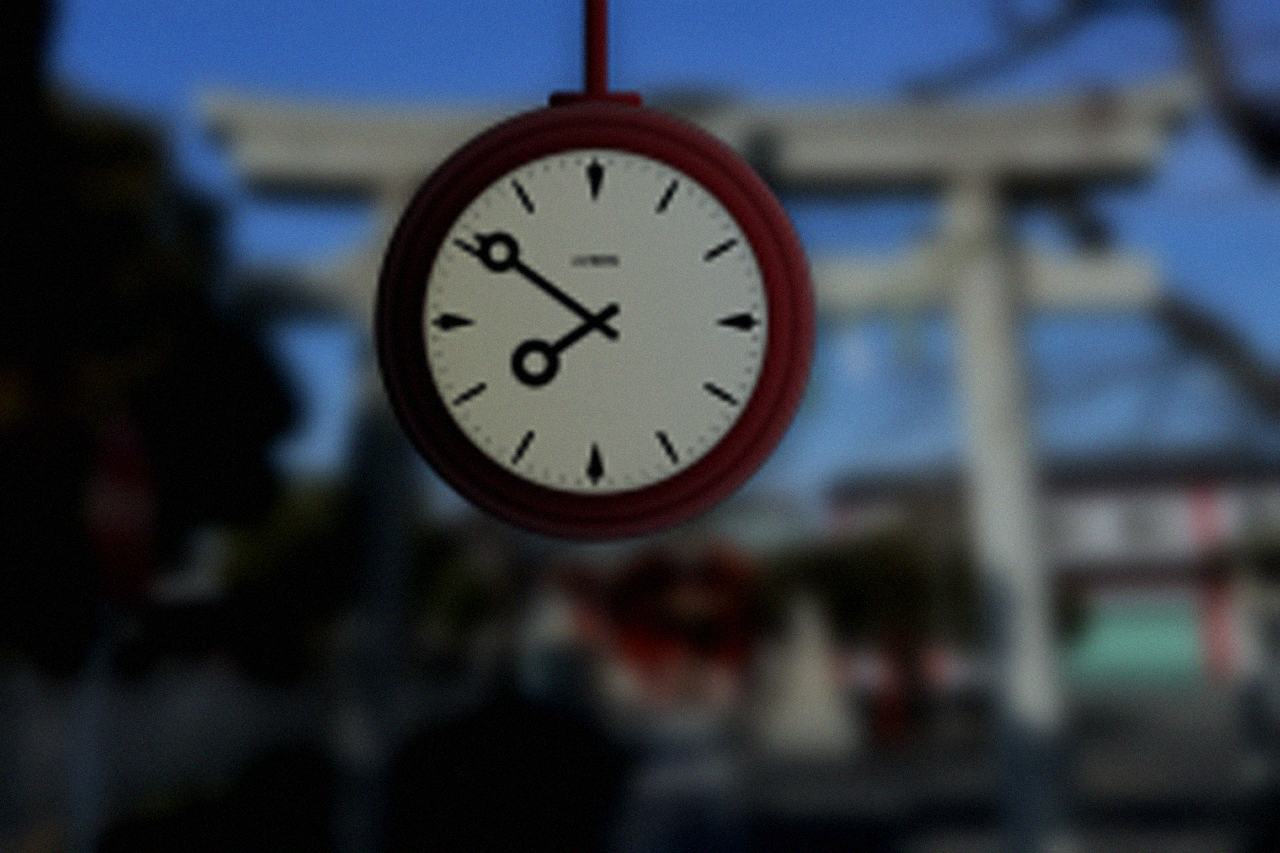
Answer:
7 h 51 min
